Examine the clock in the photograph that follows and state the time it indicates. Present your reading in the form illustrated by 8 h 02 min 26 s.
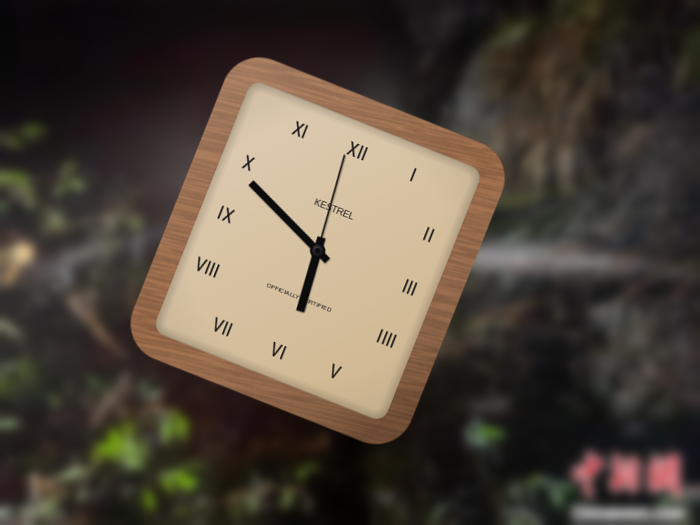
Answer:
5 h 48 min 59 s
